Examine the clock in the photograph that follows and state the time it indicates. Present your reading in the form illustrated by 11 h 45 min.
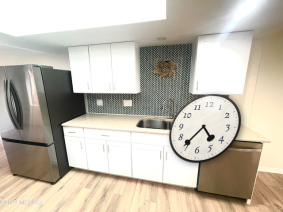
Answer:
4 h 36 min
